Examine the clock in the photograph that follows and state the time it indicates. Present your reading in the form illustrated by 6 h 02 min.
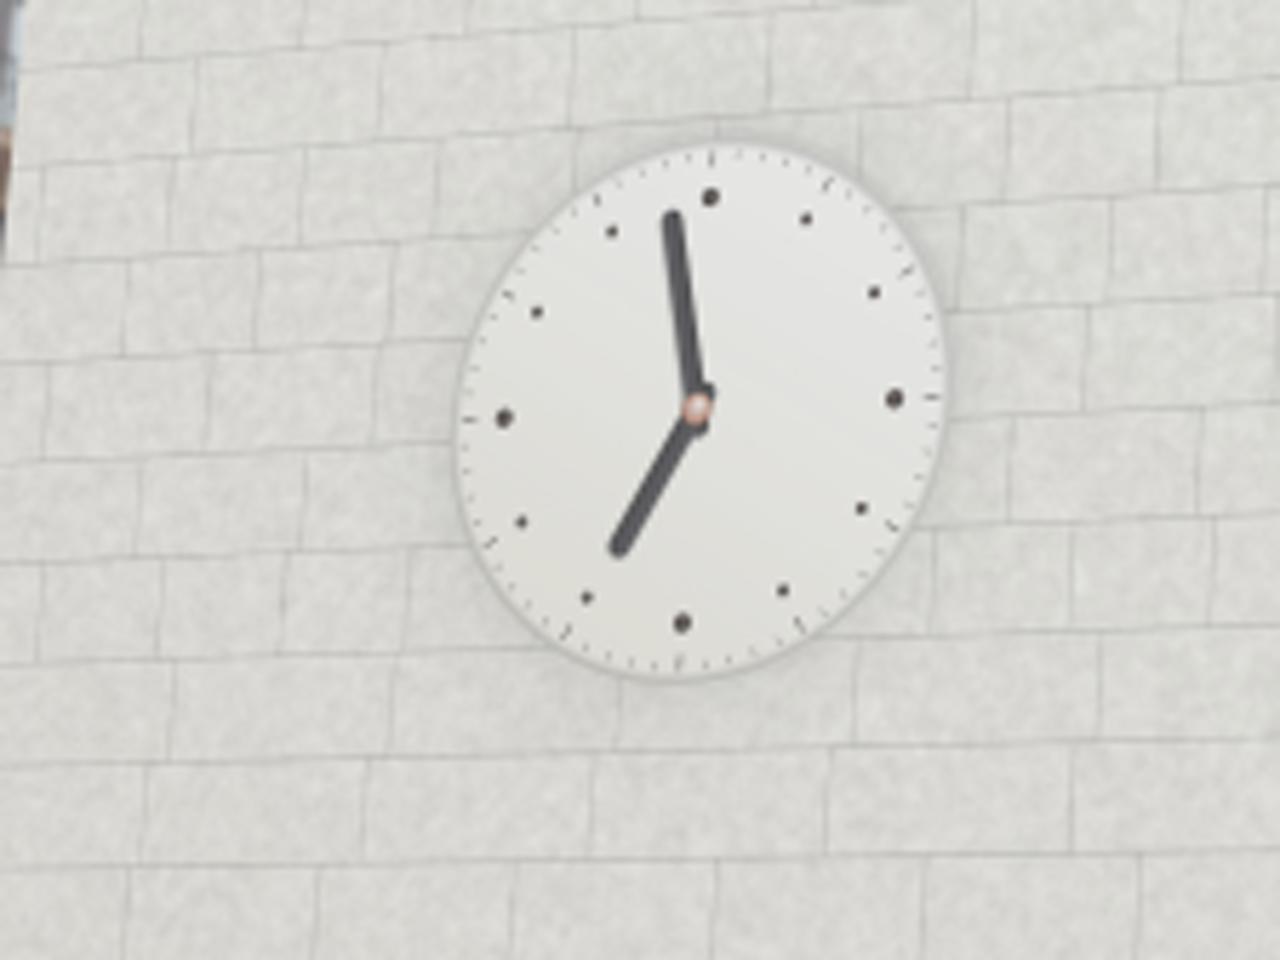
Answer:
6 h 58 min
